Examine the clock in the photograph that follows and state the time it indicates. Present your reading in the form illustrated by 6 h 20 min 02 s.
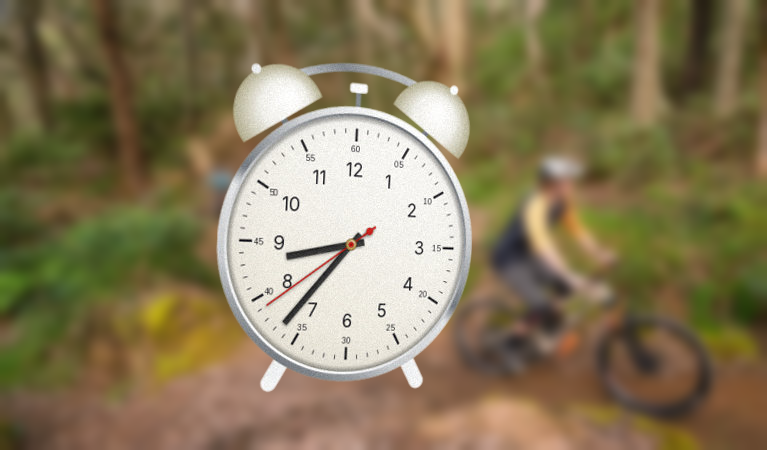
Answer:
8 h 36 min 39 s
